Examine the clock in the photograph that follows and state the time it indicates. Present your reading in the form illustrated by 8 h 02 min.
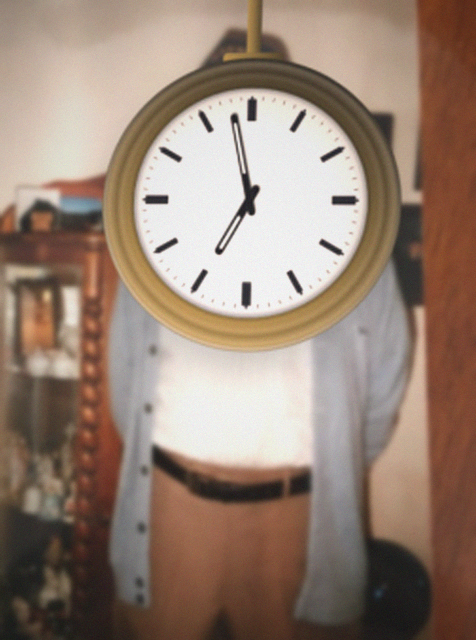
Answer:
6 h 58 min
